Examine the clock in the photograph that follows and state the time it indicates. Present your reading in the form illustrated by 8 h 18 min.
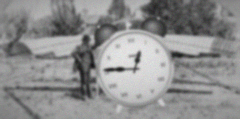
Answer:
12 h 46 min
